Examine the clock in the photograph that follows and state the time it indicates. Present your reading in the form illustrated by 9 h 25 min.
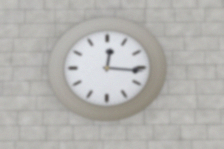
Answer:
12 h 16 min
